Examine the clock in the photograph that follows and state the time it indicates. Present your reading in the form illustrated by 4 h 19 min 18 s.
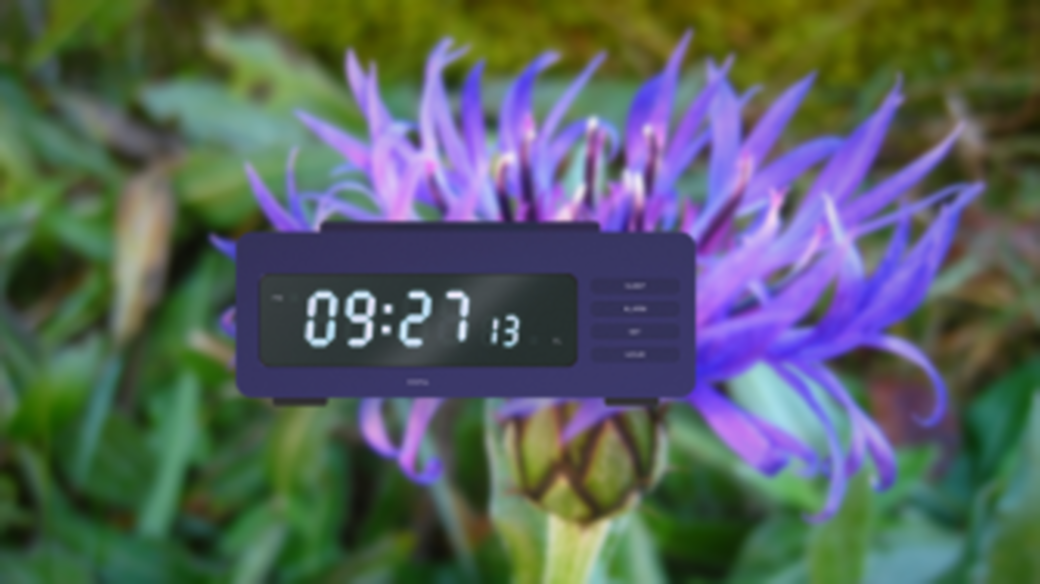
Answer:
9 h 27 min 13 s
